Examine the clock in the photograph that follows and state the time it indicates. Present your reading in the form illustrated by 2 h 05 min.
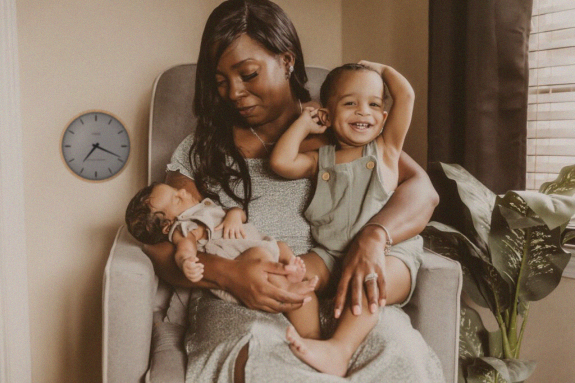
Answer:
7 h 19 min
